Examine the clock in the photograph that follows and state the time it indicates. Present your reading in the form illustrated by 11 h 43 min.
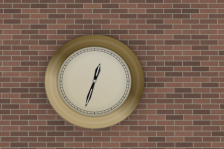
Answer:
12 h 33 min
